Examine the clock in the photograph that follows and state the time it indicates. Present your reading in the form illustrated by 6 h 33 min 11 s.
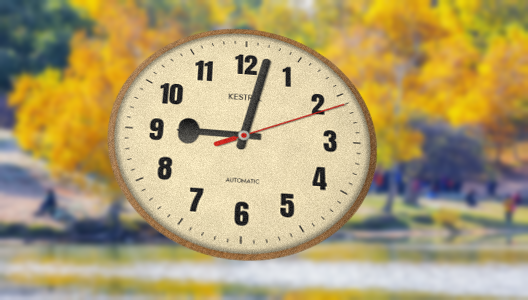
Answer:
9 h 02 min 11 s
